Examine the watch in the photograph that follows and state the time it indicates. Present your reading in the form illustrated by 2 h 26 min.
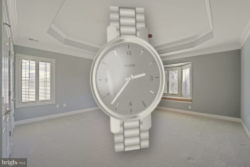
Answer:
2 h 37 min
